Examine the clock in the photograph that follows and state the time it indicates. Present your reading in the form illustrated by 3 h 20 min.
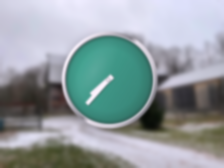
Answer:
7 h 37 min
